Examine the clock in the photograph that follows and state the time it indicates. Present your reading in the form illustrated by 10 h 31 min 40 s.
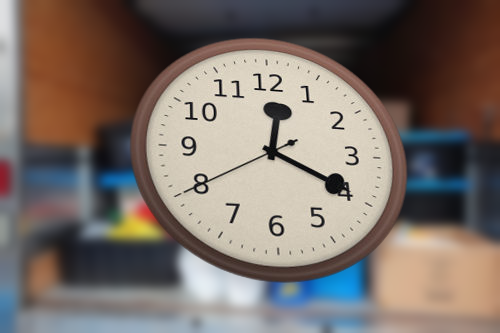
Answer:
12 h 19 min 40 s
